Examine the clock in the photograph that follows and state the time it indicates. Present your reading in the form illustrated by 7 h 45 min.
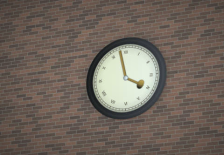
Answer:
3 h 58 min
